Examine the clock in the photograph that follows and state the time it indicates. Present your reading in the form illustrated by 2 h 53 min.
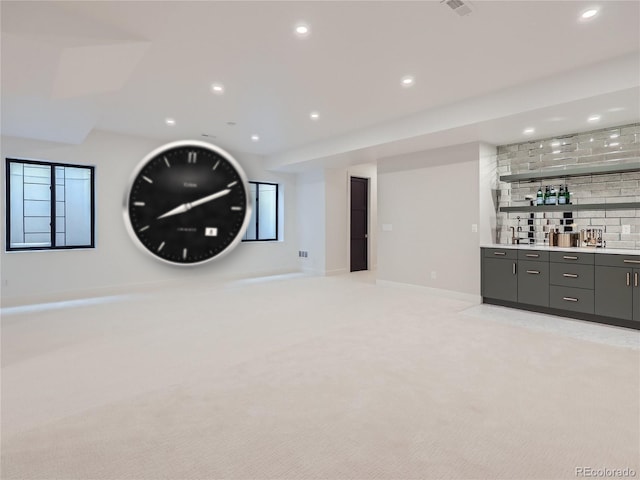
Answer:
8 h 11 min
